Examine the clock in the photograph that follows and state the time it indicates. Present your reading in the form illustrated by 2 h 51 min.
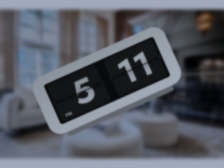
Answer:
5 h 11 min
